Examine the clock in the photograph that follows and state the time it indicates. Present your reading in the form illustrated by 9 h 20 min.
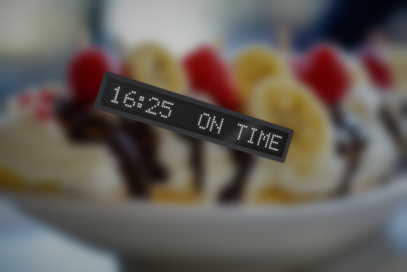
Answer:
16 h 25 min
